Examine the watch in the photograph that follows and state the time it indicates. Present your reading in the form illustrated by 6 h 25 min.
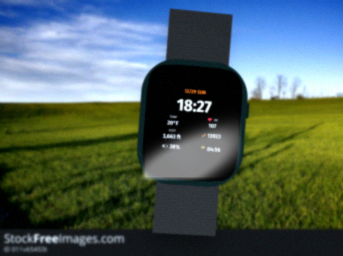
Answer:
18 h 27 min
